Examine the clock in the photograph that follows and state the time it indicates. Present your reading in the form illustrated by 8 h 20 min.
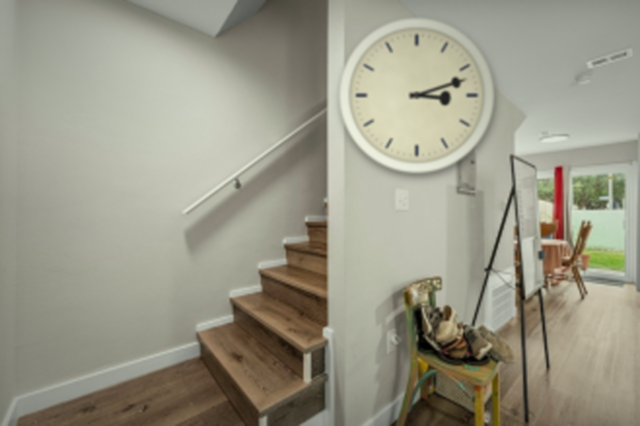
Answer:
3 h 12 min
